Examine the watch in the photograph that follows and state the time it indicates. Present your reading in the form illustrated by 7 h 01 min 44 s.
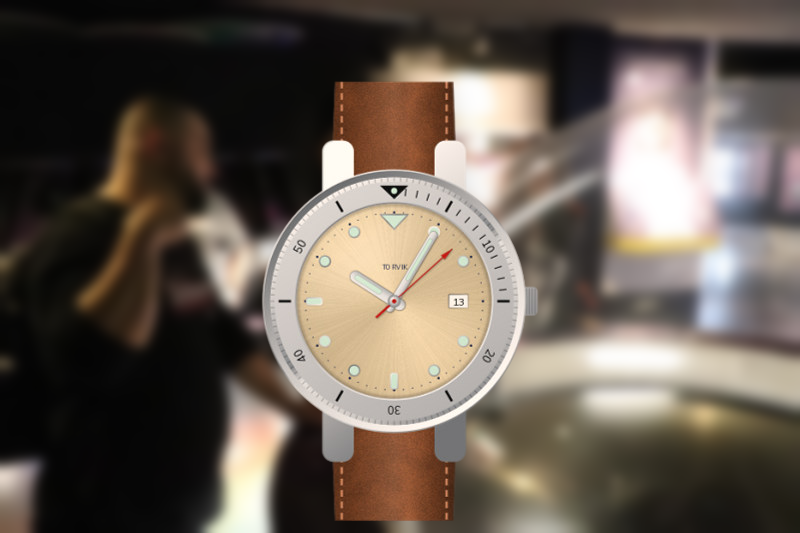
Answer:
10 h 05 min 08 s
